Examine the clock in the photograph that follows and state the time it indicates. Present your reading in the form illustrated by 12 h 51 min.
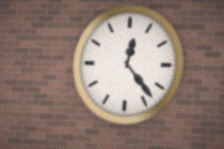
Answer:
12 h 23 min
